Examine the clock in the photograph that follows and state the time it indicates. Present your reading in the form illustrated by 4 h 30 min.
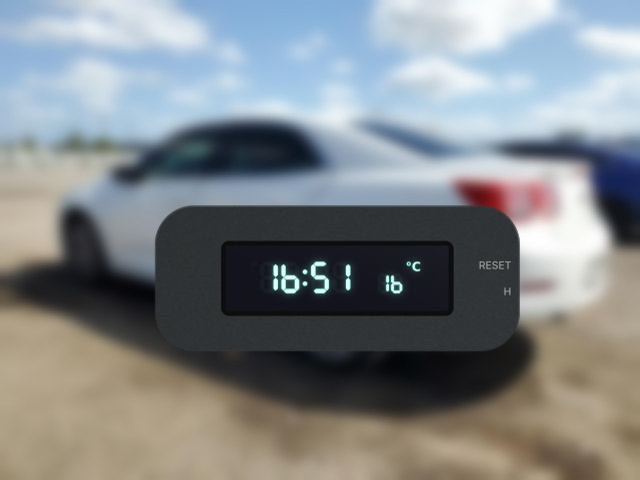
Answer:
16 h 51 min
